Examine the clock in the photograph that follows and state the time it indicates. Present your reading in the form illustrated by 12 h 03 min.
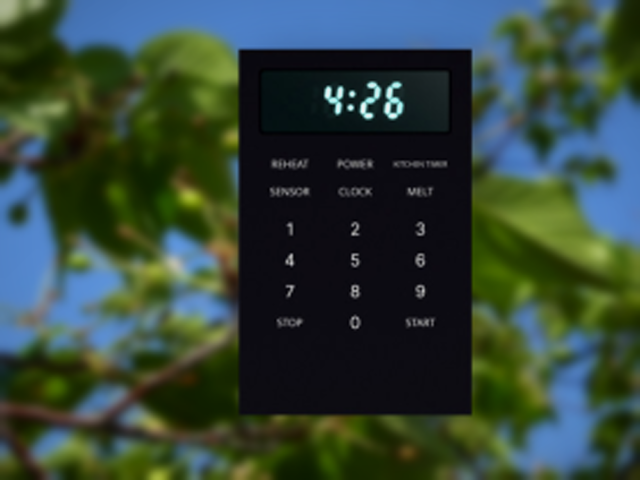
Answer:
4 h 26 min
